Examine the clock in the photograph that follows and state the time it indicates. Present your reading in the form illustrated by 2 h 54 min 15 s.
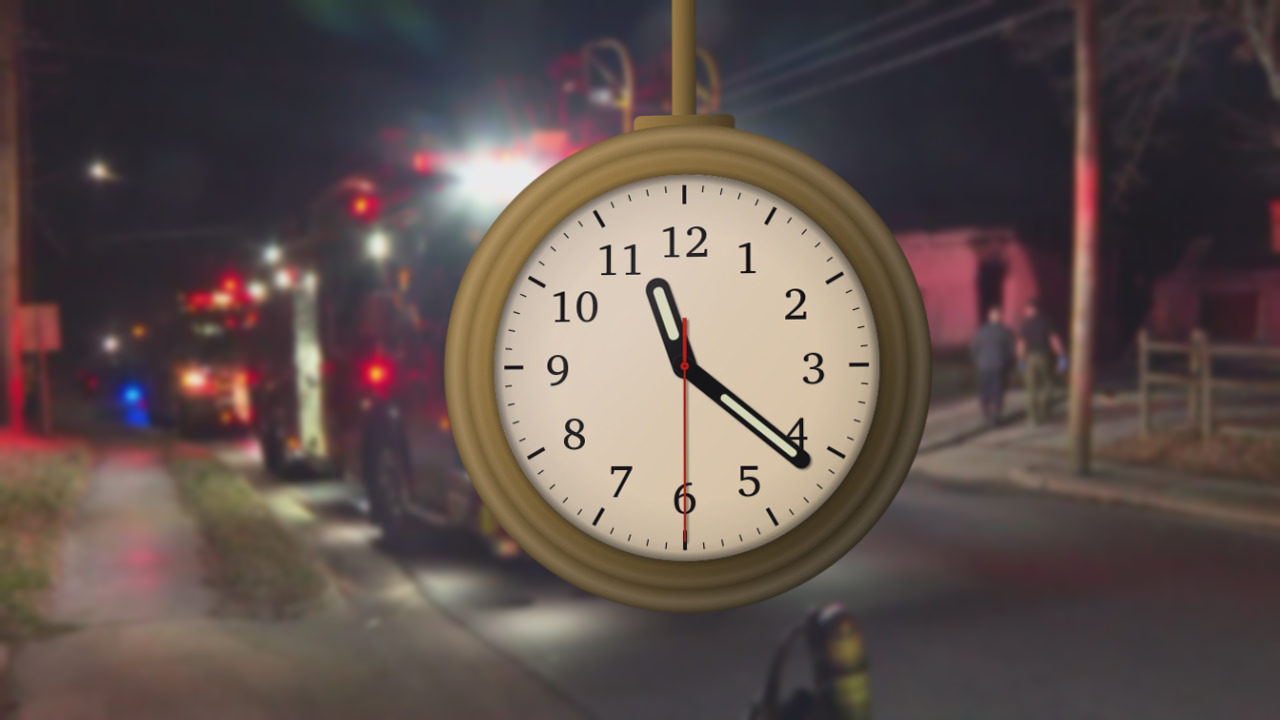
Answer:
11 h 21 min 30 s
